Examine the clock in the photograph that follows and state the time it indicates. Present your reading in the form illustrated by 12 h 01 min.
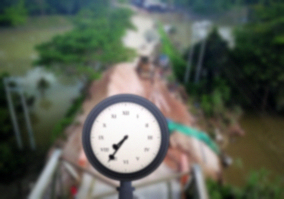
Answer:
7 h 36 min
